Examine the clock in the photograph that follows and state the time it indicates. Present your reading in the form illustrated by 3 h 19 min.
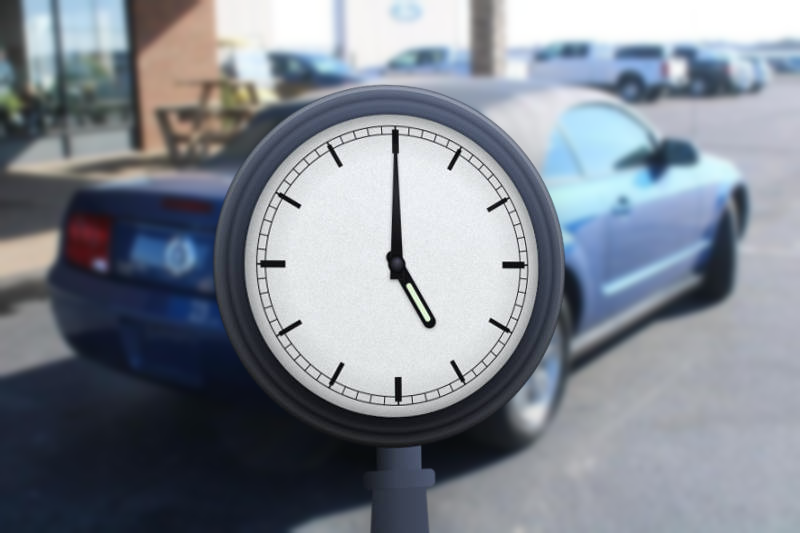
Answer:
5 h 00 min
